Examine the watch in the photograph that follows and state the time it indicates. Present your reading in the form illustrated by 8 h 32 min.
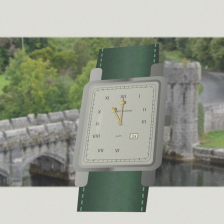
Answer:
11 h 00 min
